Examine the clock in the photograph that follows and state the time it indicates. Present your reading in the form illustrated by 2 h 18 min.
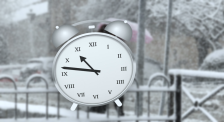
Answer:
10 h 47 min
